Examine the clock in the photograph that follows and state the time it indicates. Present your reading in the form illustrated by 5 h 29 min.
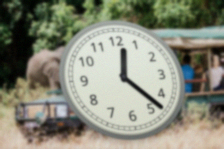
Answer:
12 h 23 min
